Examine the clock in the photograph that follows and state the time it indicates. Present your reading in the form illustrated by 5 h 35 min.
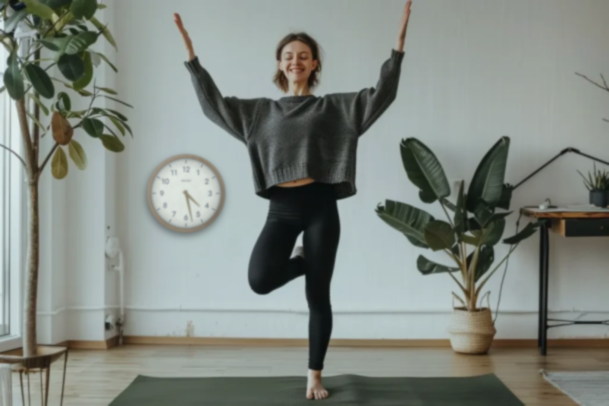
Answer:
4 h 28 min
